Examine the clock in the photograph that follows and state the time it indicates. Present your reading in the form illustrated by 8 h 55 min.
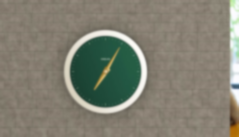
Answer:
7 h 05 min
